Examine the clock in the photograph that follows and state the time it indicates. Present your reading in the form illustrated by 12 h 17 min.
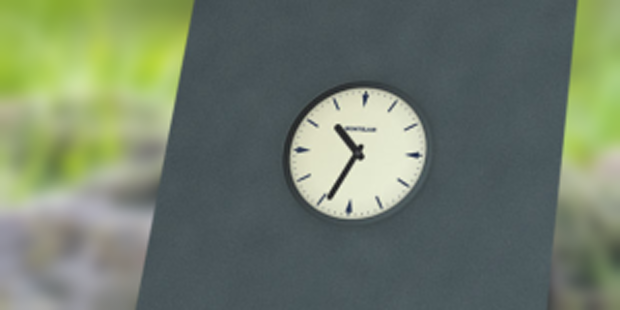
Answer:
10 h 34 min
